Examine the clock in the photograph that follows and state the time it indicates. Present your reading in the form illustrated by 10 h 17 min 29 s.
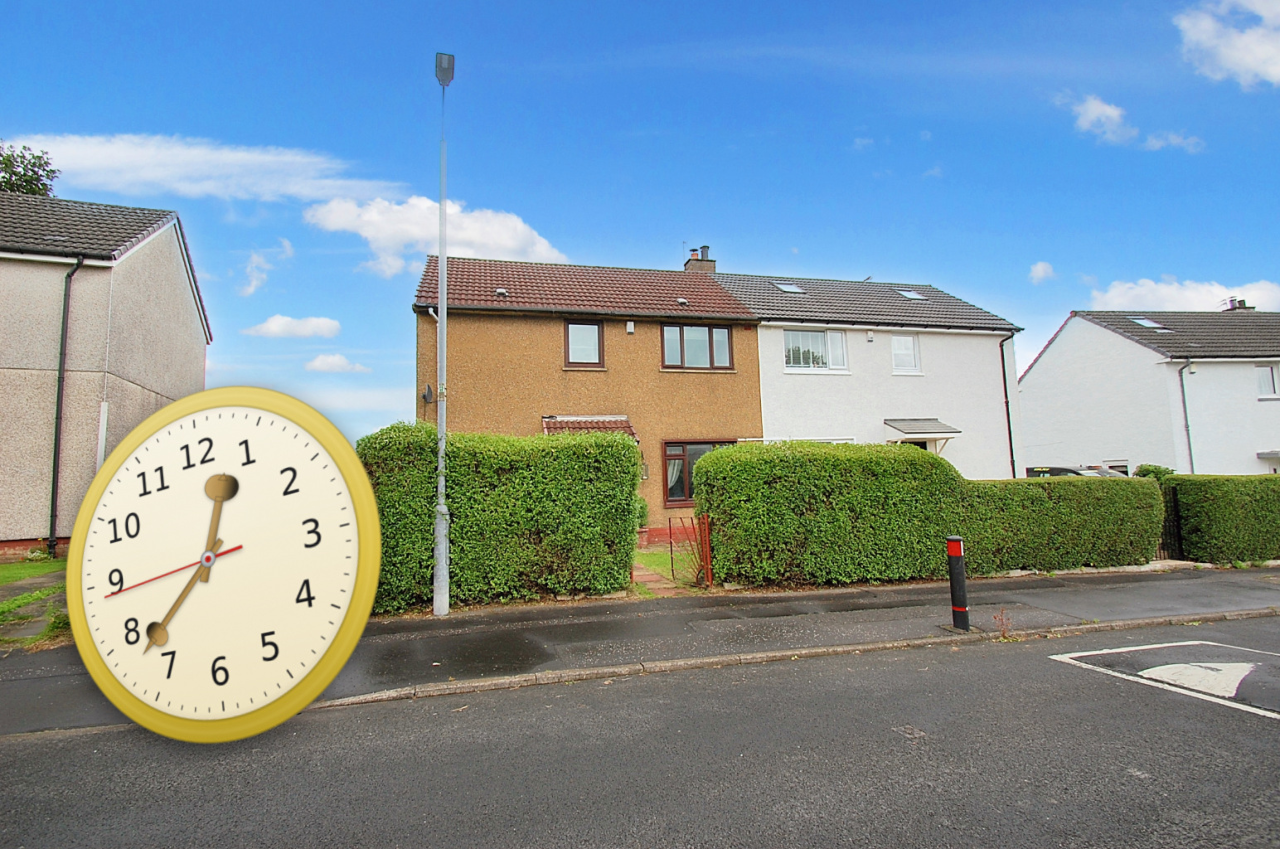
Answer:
12 h 37 min 44 s
